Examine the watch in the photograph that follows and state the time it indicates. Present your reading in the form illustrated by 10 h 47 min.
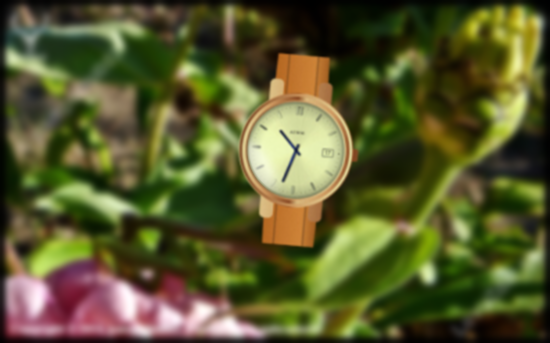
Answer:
10 h 33 min
